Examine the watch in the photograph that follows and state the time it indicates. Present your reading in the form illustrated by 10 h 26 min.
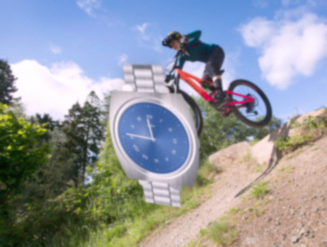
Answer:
11 h 46 min
